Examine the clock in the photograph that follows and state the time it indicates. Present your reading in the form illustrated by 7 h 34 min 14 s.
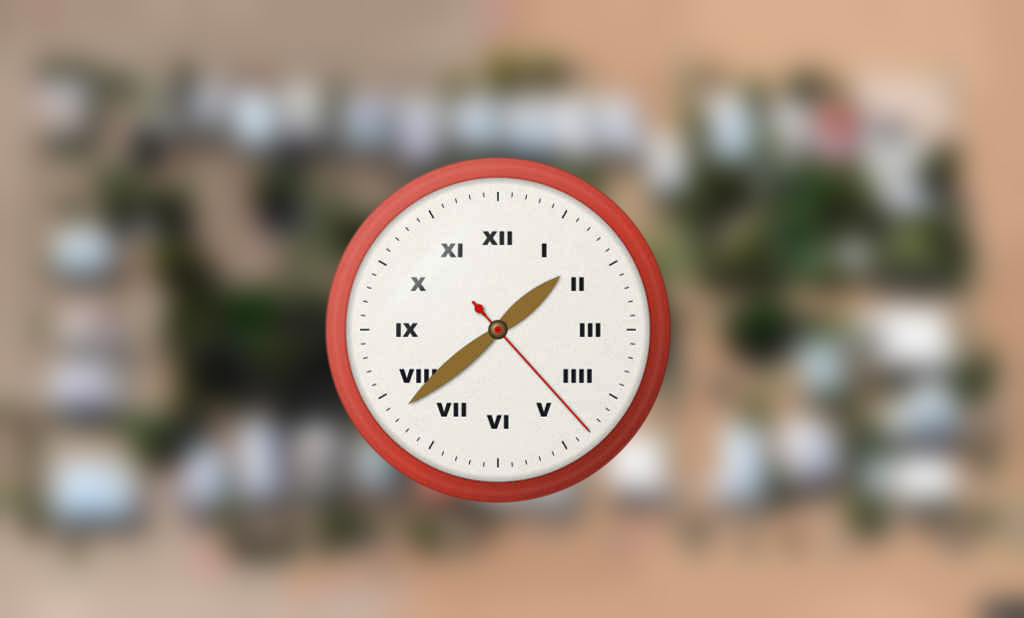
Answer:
1 h 38 min 23 s
